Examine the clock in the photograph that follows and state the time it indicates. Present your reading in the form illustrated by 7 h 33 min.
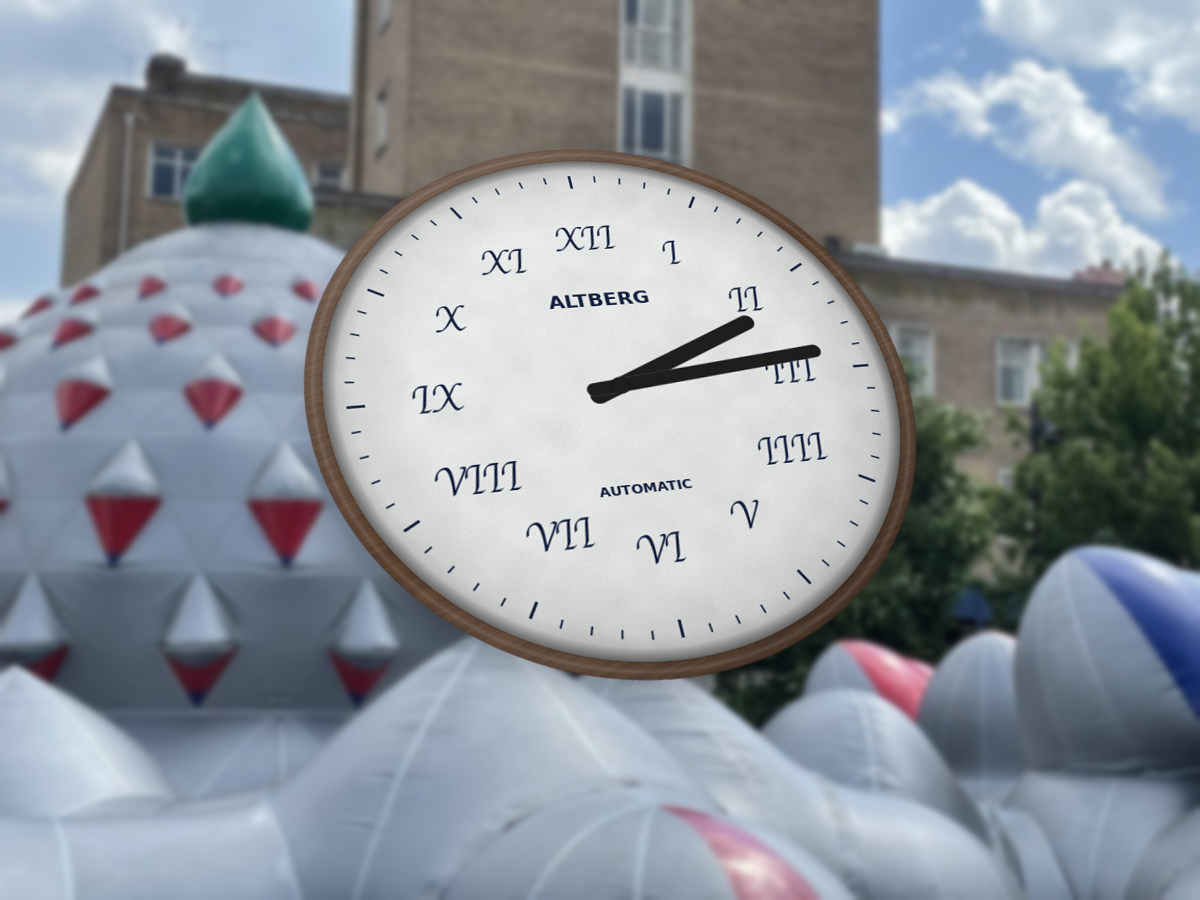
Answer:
2 h 14 min
